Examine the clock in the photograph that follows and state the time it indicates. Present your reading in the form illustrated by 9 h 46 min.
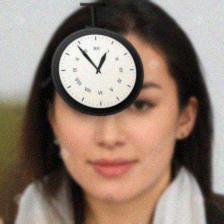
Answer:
12 h 54 min
